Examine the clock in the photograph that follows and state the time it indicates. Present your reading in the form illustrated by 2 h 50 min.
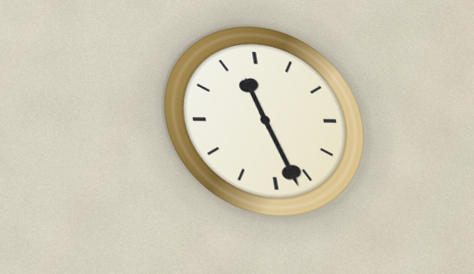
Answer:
11 h 27 min
